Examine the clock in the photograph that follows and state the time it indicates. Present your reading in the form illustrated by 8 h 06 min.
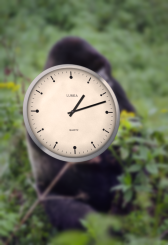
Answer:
1 h 12 min
